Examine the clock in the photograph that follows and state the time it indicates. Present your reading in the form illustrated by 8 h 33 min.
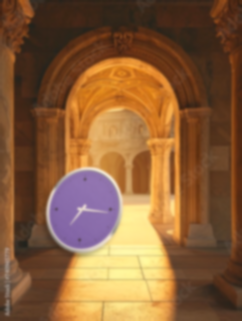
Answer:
7 h 16 min
